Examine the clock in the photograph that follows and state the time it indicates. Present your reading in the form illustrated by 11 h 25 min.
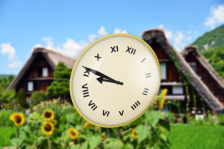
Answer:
8 h 46 min
